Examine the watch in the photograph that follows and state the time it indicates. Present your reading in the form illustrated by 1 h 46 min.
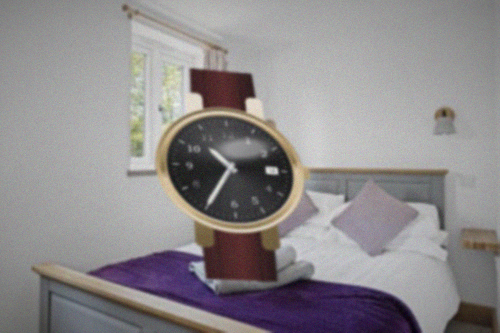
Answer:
10 h 35 min
